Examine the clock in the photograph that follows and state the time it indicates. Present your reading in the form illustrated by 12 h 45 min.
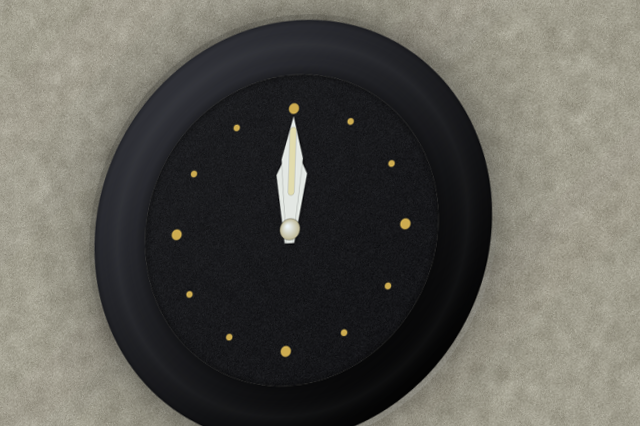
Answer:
12 h 00 min
